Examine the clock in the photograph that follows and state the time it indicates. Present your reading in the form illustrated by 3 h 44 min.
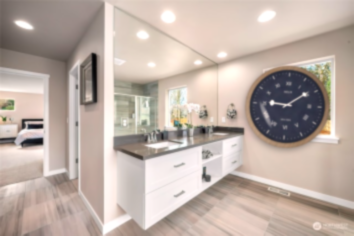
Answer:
9 h 09 min
